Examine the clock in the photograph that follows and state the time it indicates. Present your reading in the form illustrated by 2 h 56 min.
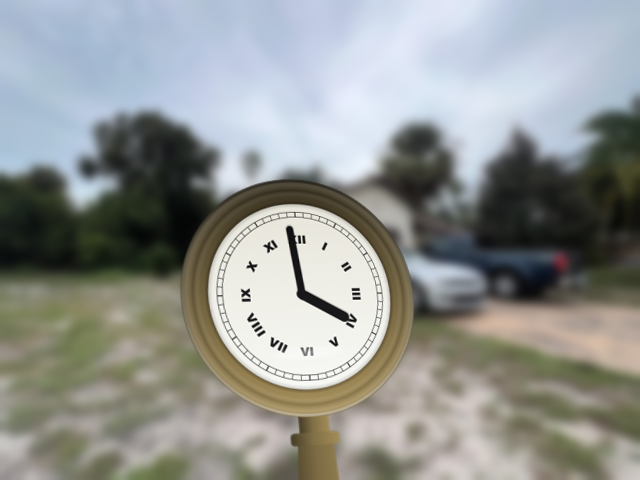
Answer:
3 h 59 min
